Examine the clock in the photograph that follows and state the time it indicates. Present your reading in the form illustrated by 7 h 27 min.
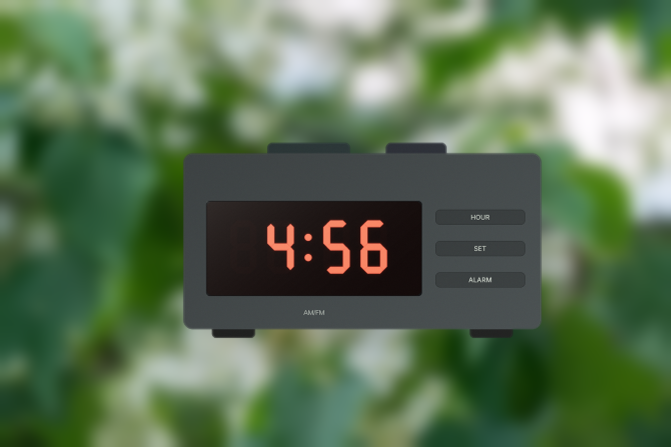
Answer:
4 h 56 min
